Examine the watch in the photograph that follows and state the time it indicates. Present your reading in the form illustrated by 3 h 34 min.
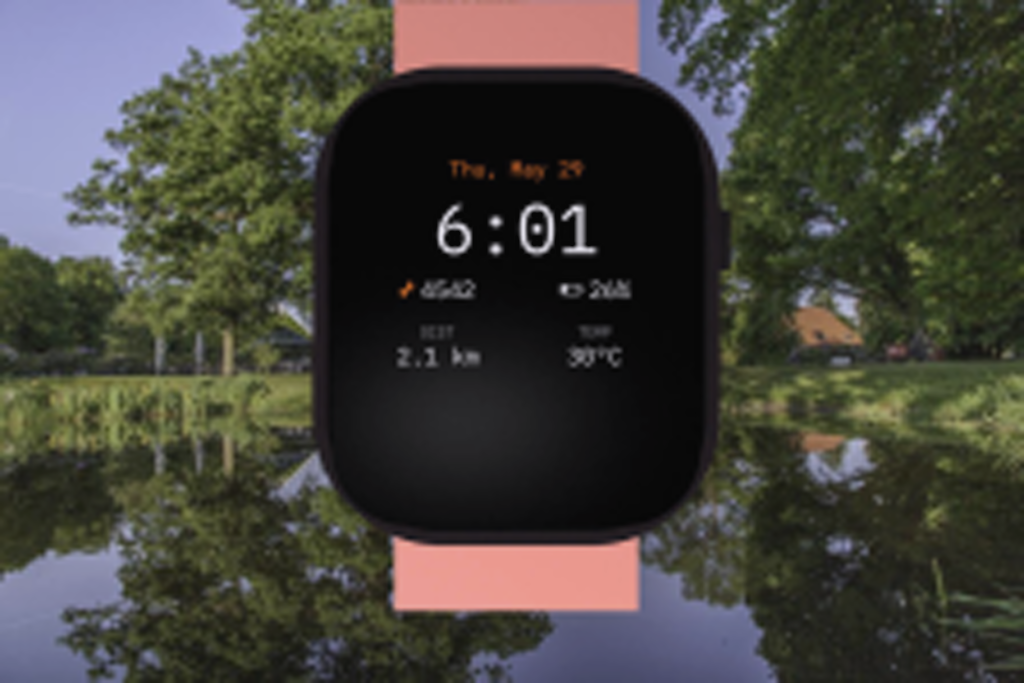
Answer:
6 h 01 min
